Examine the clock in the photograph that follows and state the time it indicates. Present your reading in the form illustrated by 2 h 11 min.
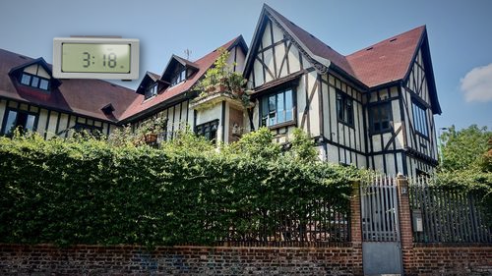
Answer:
3 h 18 min
